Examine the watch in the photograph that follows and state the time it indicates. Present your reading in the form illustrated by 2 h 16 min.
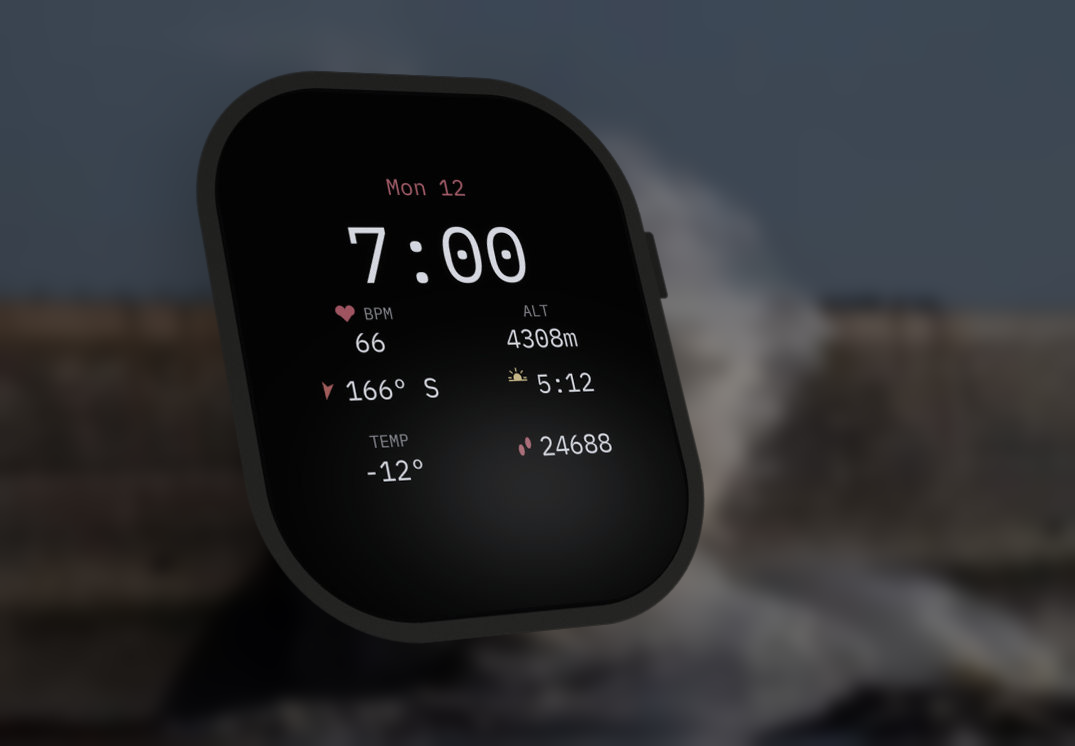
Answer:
7 h 00 min
